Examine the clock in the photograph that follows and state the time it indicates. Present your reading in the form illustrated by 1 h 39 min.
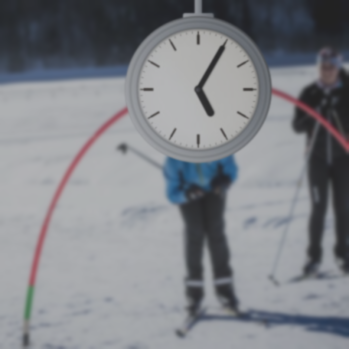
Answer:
5 h 05 min
